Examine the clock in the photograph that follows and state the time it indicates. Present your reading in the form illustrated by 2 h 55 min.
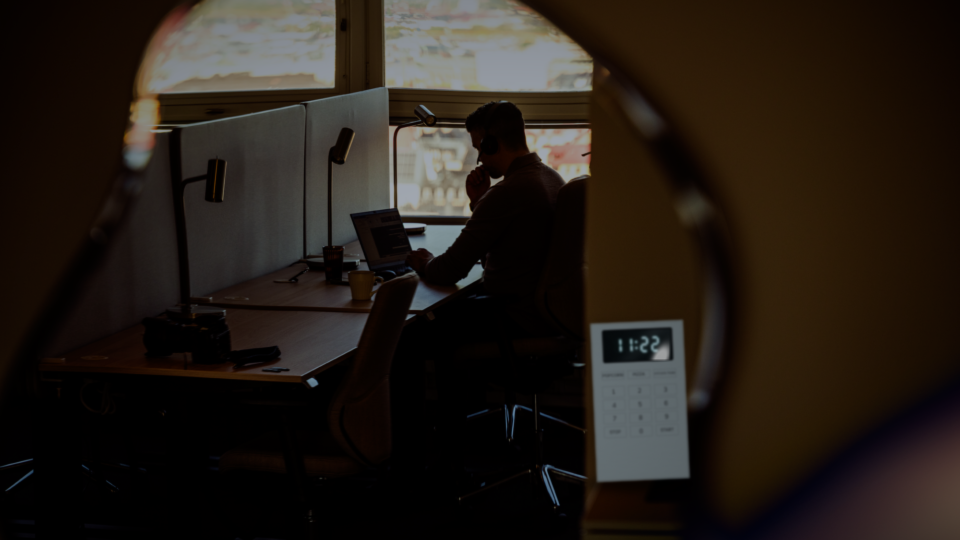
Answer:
11 h 22 min
